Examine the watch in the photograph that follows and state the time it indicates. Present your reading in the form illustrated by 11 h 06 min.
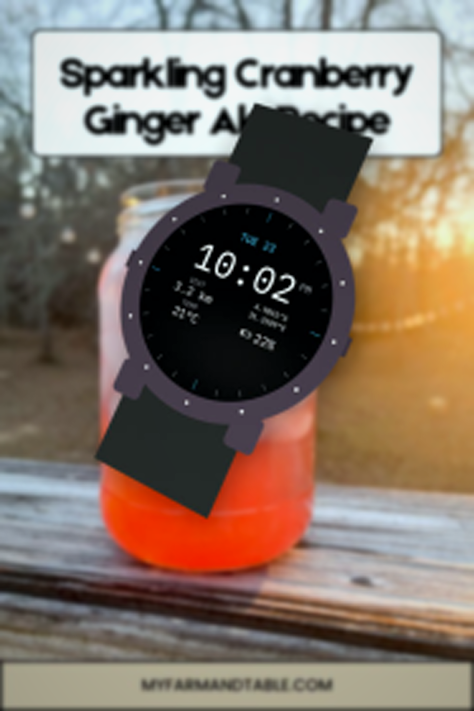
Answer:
10 h 02 min
